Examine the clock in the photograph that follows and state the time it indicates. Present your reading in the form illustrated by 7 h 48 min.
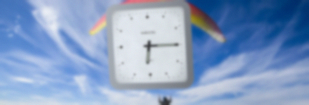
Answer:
6 h 15 min
